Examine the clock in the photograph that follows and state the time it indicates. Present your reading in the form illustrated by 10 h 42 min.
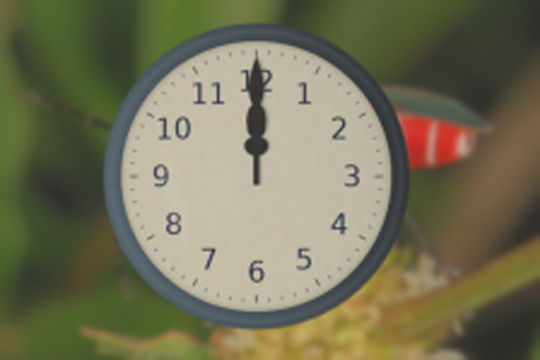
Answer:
12 h 00 min
